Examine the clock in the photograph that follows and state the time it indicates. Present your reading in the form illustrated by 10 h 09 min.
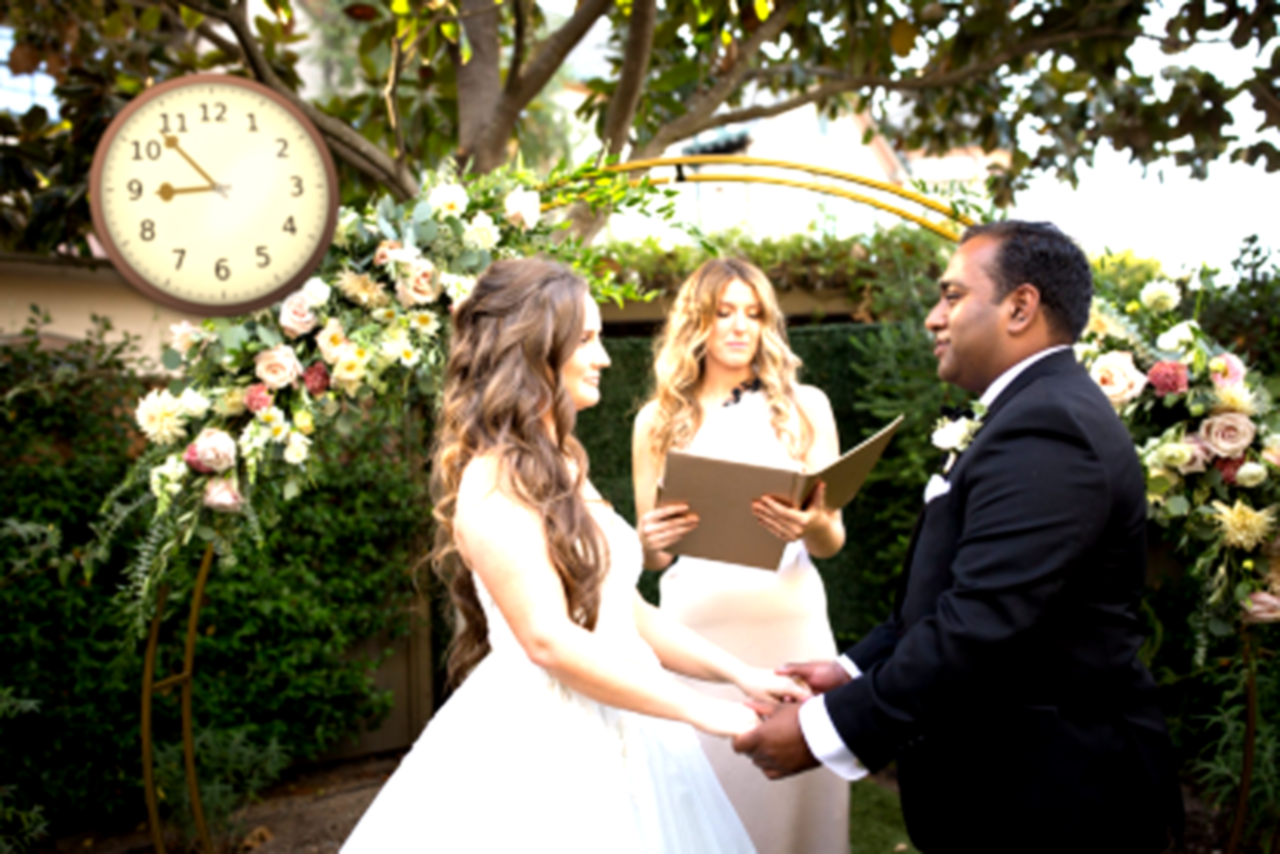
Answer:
8 h 53 min
